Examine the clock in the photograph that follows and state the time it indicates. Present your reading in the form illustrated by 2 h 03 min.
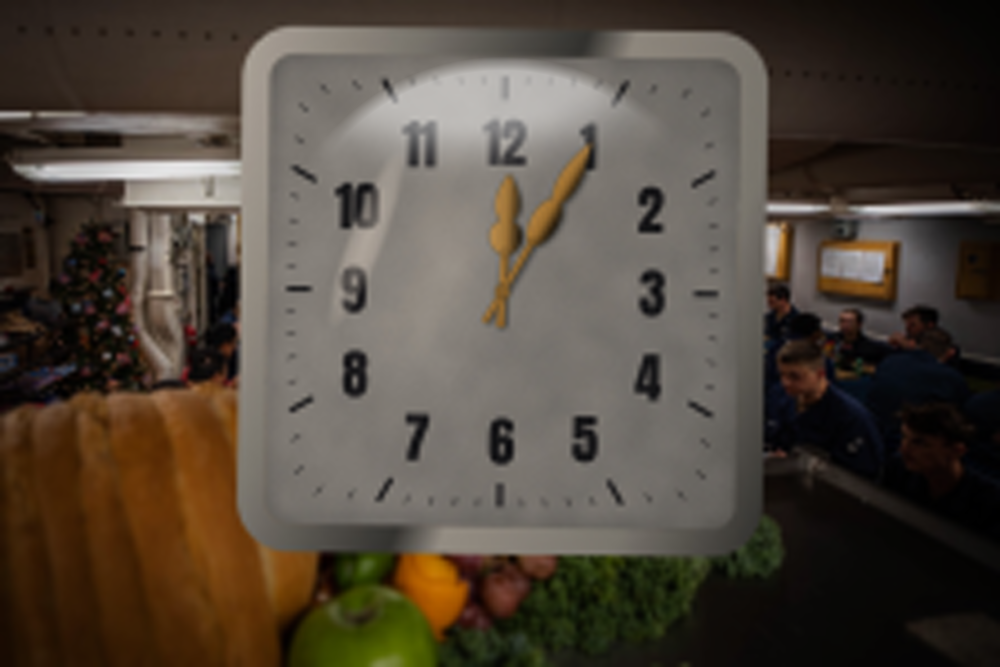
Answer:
12 h 05 min
